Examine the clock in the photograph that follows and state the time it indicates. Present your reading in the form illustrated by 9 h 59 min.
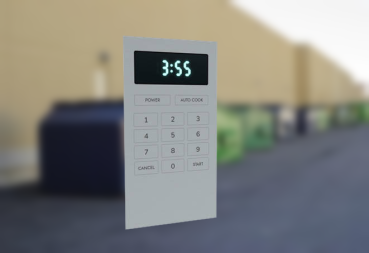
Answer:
3 h 55 min
